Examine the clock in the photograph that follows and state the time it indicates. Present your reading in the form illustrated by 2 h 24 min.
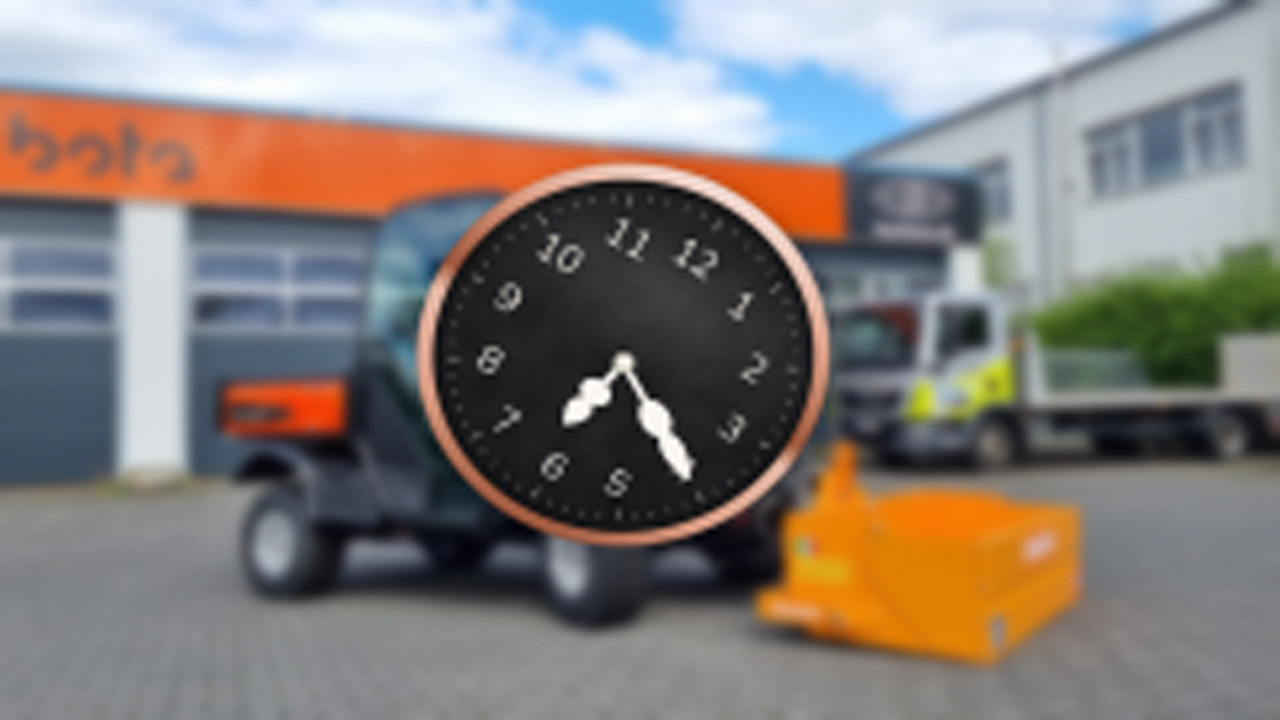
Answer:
6 h 20 min
